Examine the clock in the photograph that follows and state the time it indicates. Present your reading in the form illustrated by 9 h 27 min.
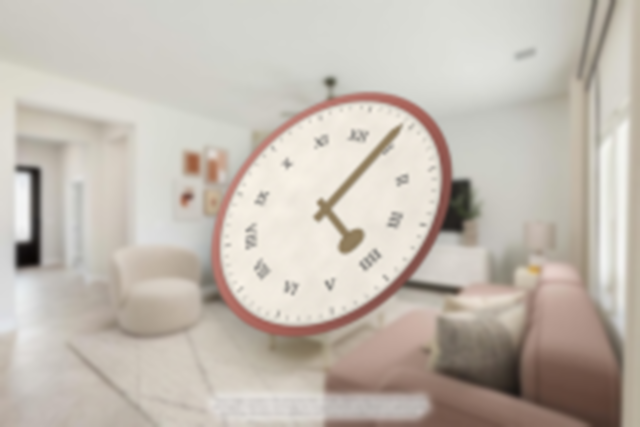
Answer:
4 h 04 min
